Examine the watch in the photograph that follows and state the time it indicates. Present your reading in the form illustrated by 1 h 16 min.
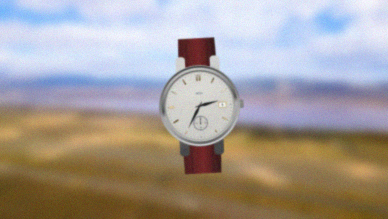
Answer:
2 h 35 min
